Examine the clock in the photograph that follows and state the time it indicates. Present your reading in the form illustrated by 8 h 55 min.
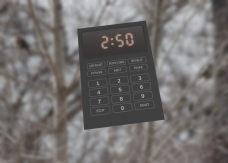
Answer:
2 h 50 min
